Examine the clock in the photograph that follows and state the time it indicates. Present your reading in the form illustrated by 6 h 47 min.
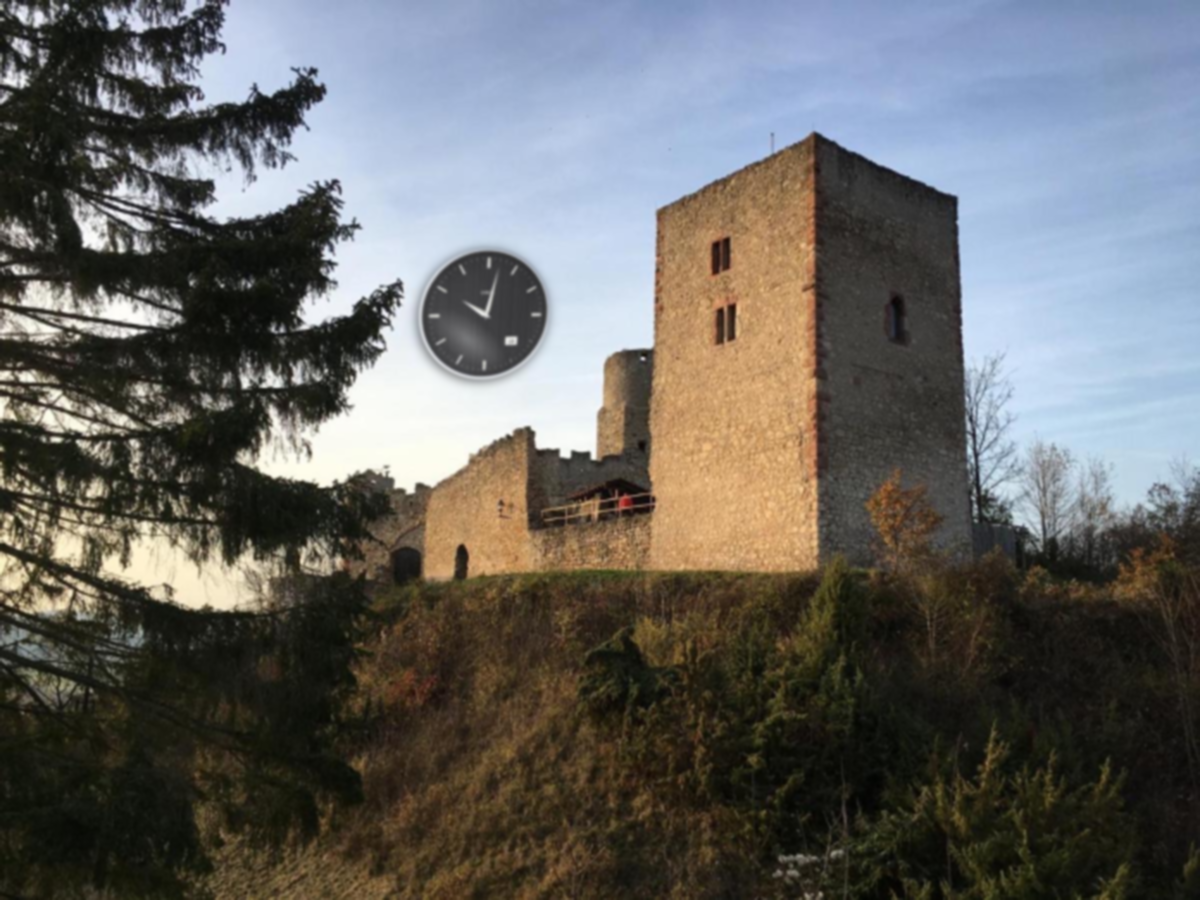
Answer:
10 h 02 min
